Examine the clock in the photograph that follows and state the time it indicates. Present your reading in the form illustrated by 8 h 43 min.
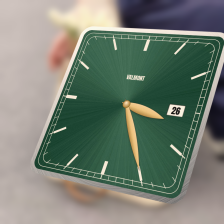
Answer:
3 h 25 min
